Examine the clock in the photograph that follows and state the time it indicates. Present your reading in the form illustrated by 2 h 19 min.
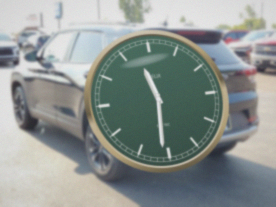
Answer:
11 h 31 min
